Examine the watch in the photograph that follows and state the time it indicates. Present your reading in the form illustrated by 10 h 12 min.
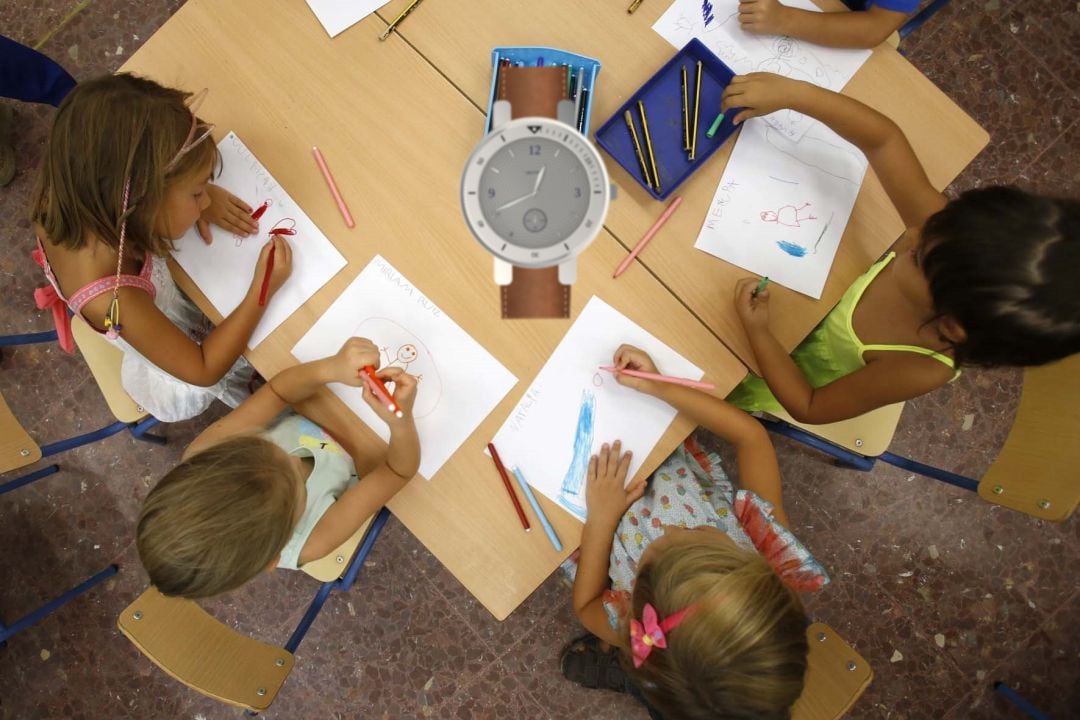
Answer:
12 h 41 min
